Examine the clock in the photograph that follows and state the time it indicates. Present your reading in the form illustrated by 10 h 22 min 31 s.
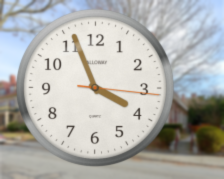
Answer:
3 h 56 min 16 s
